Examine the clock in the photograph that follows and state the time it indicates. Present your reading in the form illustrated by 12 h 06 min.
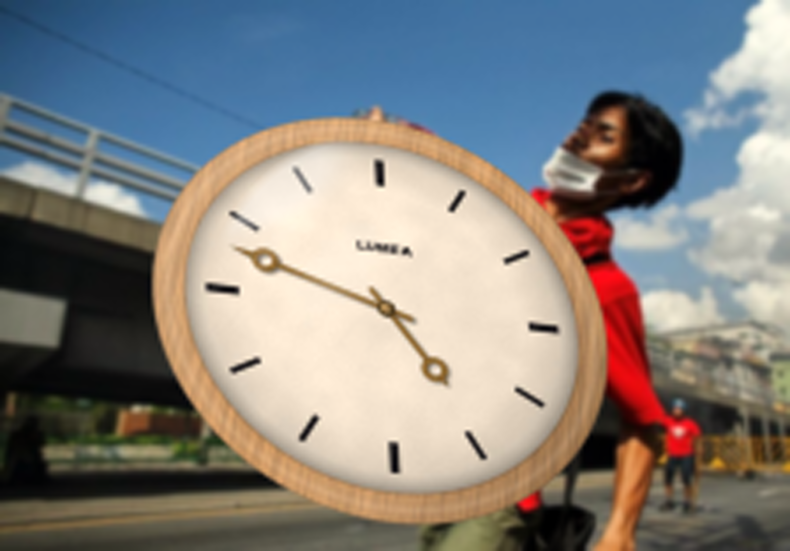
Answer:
4 h 48 min
